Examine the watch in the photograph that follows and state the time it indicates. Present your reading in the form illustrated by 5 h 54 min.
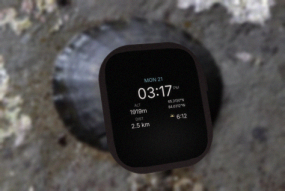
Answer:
3 h 17 min
